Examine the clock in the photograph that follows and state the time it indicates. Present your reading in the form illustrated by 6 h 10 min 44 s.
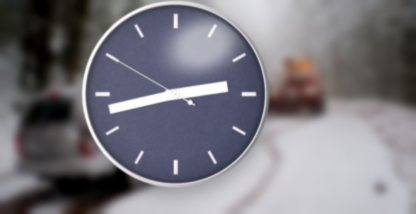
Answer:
2 h 42 min 50 s
